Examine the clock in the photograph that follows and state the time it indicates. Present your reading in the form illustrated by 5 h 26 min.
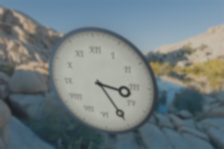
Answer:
3 h 25 min
